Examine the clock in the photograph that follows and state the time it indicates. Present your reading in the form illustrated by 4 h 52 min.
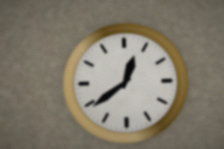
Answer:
12 h 39 min
